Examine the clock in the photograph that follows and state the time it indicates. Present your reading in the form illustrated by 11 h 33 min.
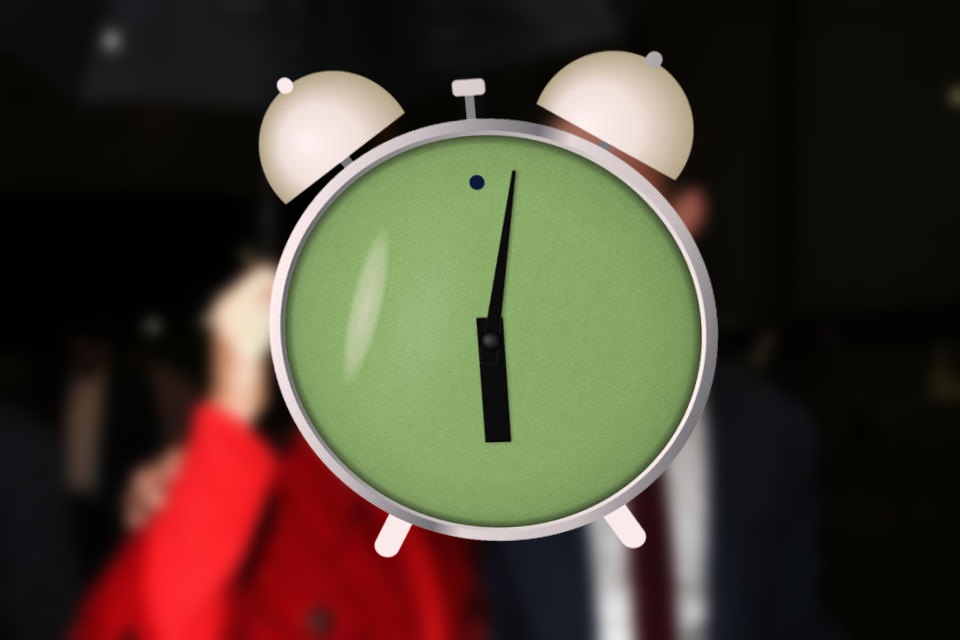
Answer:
6 h 02 min
